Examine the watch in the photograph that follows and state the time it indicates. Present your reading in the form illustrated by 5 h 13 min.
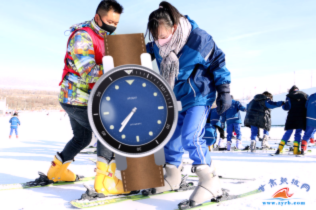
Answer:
7 h 37 min
